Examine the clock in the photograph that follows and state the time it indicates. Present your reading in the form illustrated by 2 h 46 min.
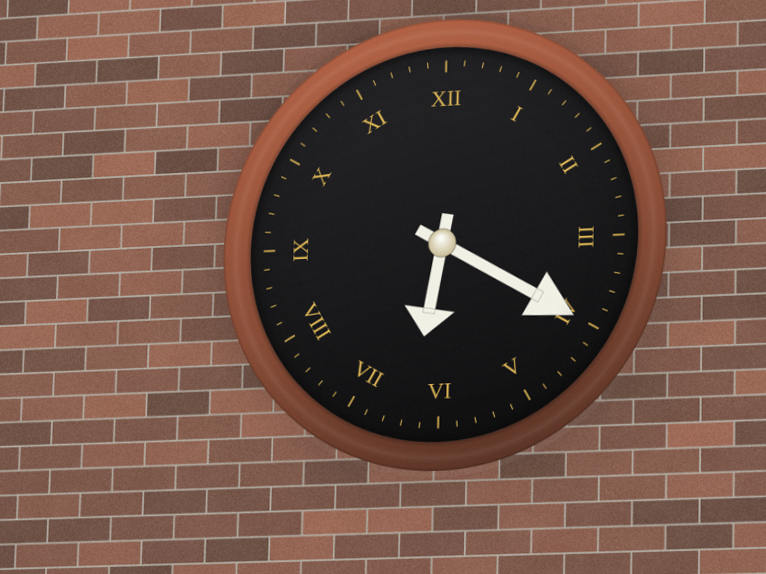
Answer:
6 h 20 min
